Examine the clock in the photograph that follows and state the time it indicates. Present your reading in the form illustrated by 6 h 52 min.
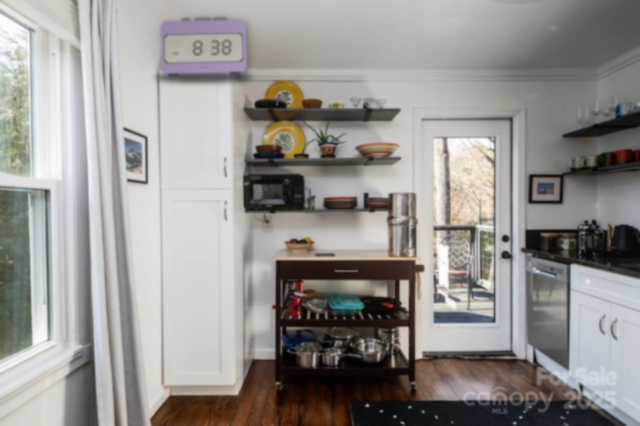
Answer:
8 h 38 min
